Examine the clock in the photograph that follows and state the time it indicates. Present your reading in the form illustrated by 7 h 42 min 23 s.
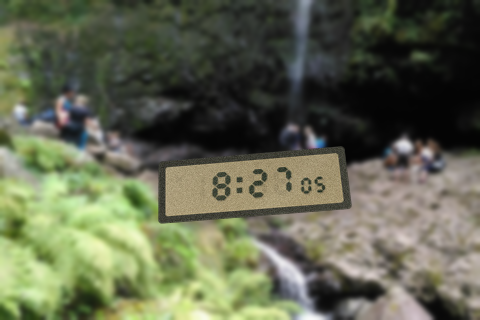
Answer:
8 h 27 min 05 s
